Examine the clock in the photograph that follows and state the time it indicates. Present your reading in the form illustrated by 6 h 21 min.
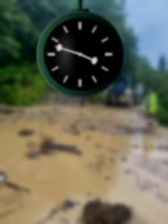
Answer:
3 h 48 min
